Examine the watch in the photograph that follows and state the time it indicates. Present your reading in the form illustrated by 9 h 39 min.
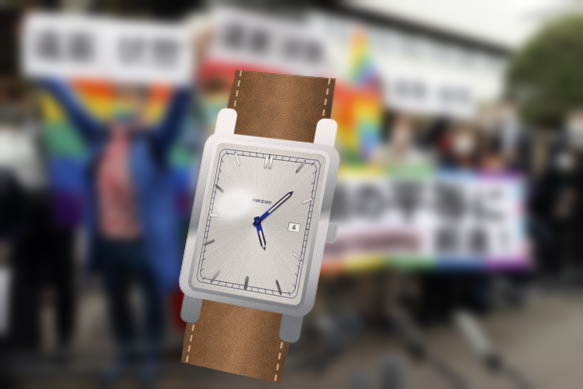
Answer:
5 h 07 min
